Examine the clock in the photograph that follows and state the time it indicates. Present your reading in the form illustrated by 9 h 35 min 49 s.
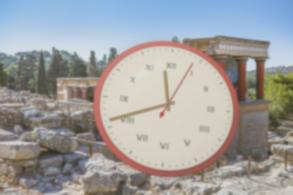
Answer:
11 h 41 min 04 s
